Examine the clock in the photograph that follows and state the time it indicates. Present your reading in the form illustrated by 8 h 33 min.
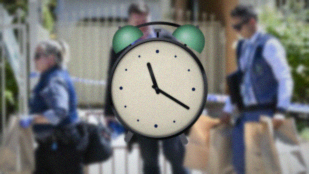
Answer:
11 h 20 min
